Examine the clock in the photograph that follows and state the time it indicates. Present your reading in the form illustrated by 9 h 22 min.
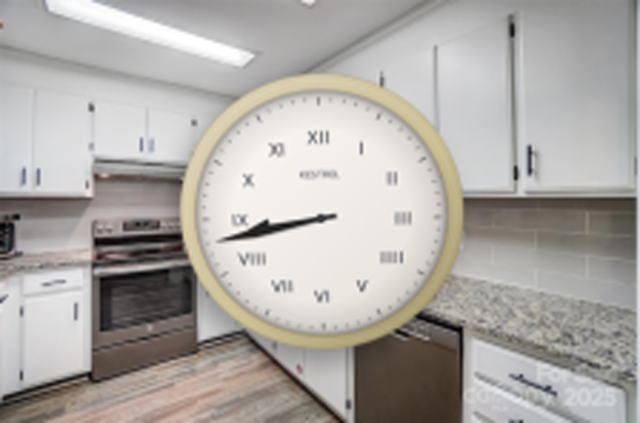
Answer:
8 h 43 min
